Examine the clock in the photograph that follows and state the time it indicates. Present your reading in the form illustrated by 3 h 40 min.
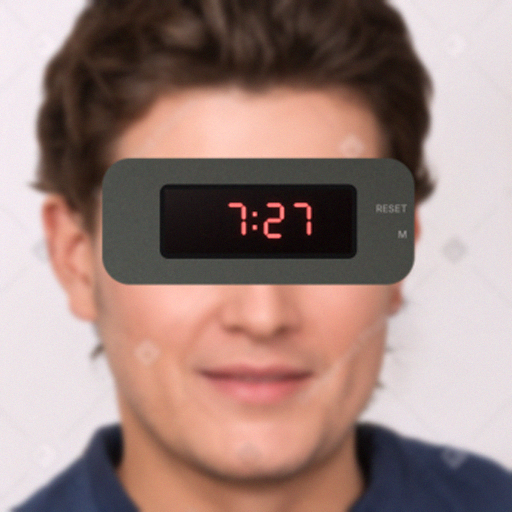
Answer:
7 h 27 min
